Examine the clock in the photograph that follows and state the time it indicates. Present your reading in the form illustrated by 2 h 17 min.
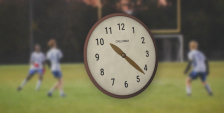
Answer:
10 h 22 min
